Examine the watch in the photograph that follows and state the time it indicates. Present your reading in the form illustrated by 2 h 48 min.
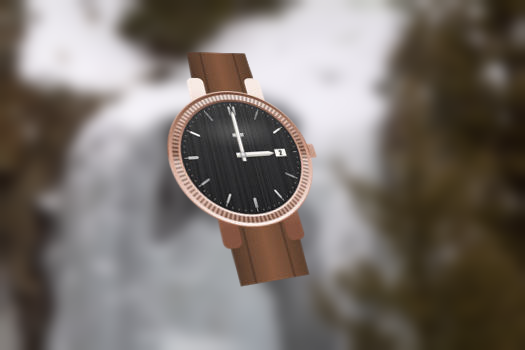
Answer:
3 h 00 min
